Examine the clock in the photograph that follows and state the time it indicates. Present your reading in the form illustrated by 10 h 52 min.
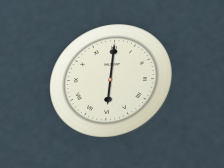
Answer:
6 h 00 min
